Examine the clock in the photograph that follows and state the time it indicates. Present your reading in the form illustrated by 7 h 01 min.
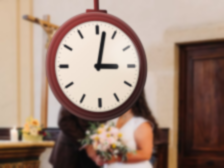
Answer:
3 h 02 min
